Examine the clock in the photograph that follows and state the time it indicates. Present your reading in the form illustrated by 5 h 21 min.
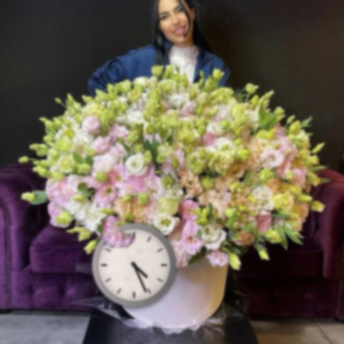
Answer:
4 h 26 min
